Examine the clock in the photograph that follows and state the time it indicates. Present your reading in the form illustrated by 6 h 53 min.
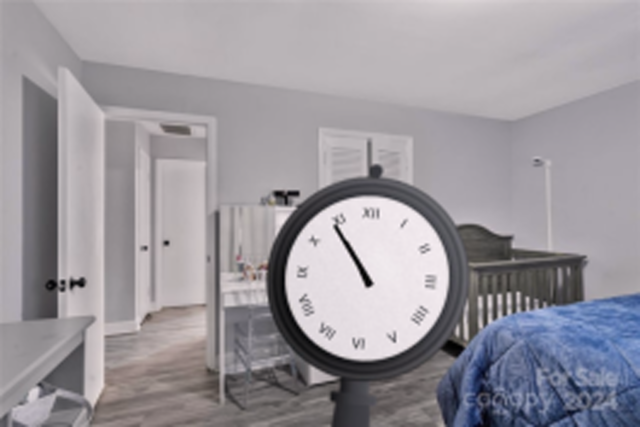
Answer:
10 h 54 min
